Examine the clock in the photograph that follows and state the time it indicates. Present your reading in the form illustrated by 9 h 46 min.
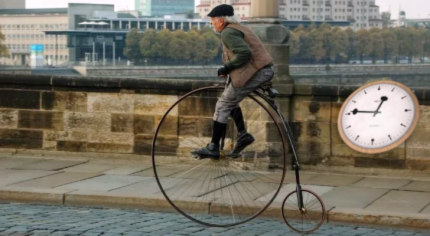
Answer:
12 h 46 min
